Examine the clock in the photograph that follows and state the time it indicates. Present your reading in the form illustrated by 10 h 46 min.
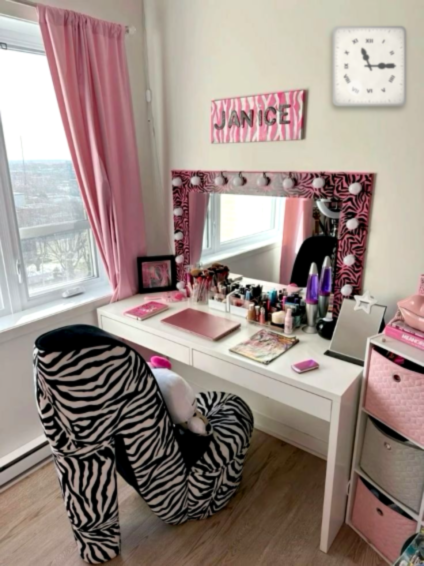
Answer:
11 h 15 min
